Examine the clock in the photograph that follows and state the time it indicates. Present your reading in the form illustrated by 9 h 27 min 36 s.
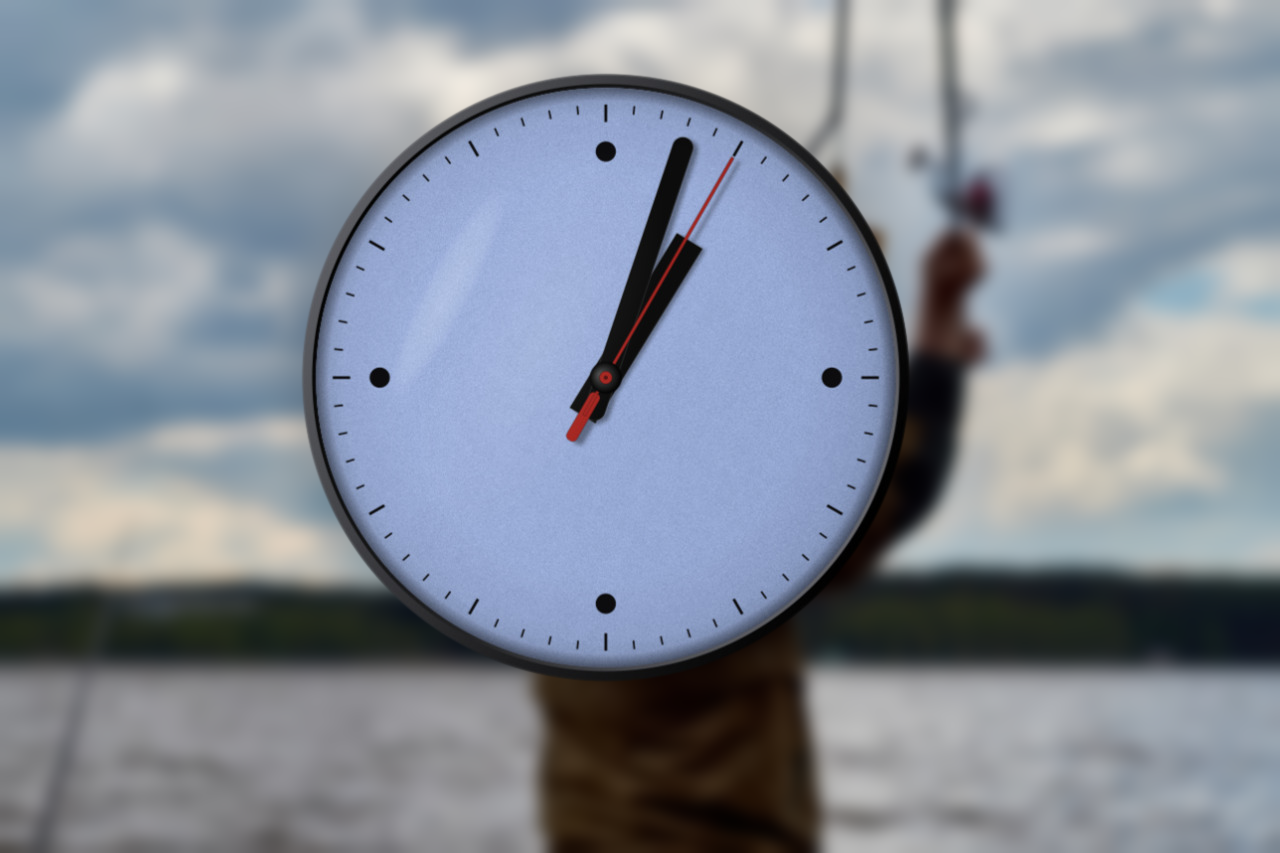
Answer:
1 h 03 min 05 s
